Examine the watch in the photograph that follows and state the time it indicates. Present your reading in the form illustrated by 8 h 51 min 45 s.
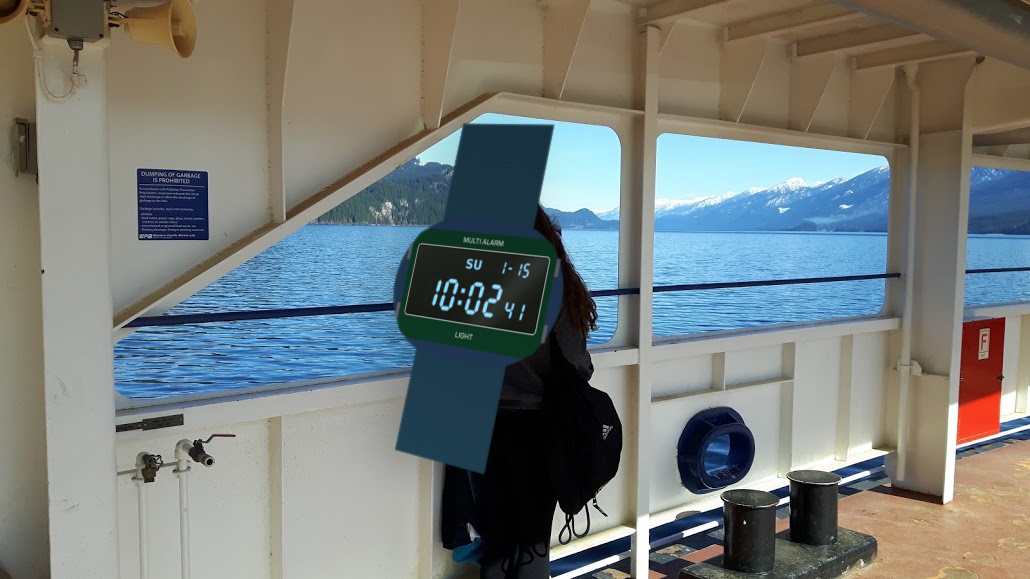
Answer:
10 h 02 min 41 s
